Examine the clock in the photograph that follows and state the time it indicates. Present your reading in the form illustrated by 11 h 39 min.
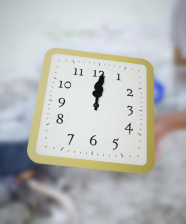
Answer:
12 h 01 min
